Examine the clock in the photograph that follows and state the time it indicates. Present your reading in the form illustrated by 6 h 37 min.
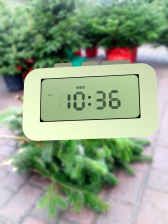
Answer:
10 h 36 min
